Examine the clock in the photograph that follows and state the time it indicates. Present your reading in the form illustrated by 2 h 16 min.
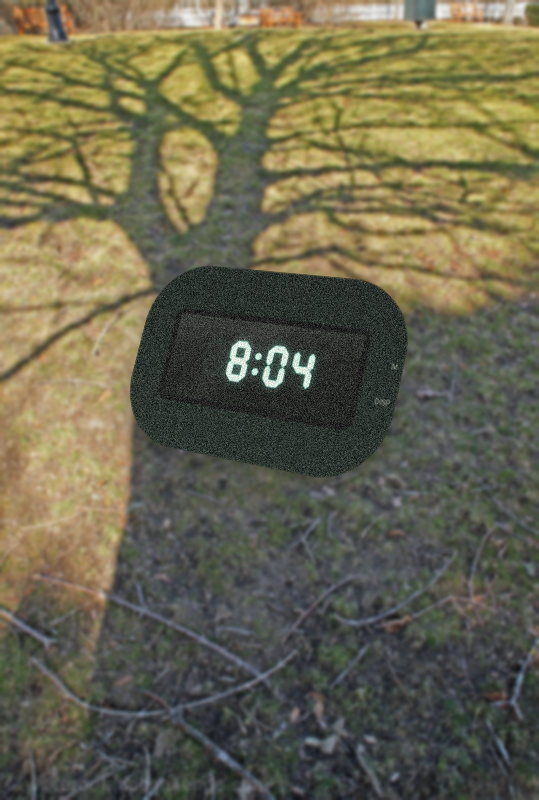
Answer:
8 h 04 min
